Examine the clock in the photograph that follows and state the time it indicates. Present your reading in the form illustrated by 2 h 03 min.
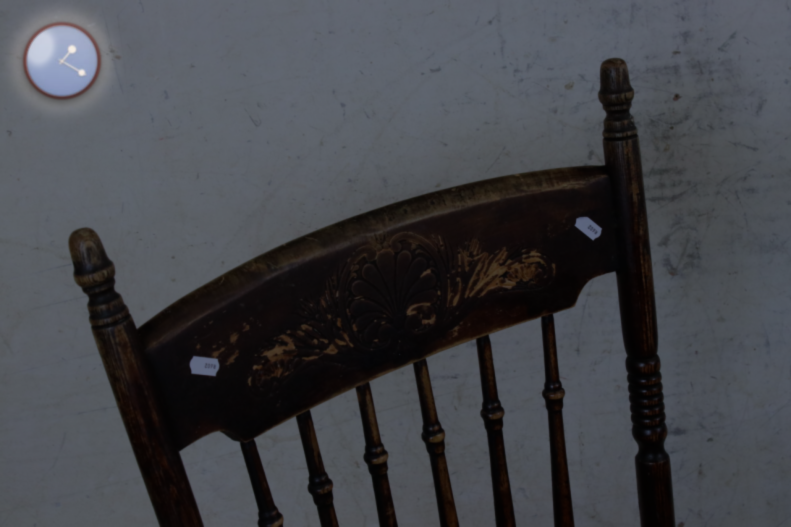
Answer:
1 h 20 min
